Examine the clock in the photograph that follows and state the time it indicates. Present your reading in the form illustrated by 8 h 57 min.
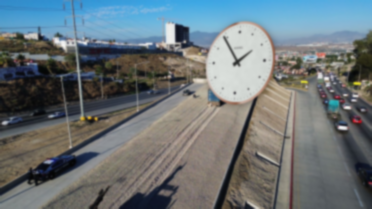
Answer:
1 h 54 min
